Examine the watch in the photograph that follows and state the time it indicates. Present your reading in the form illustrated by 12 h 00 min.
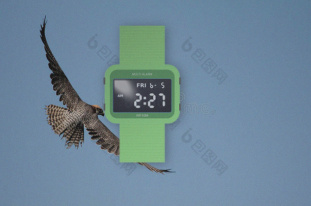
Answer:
2 h 27 min
